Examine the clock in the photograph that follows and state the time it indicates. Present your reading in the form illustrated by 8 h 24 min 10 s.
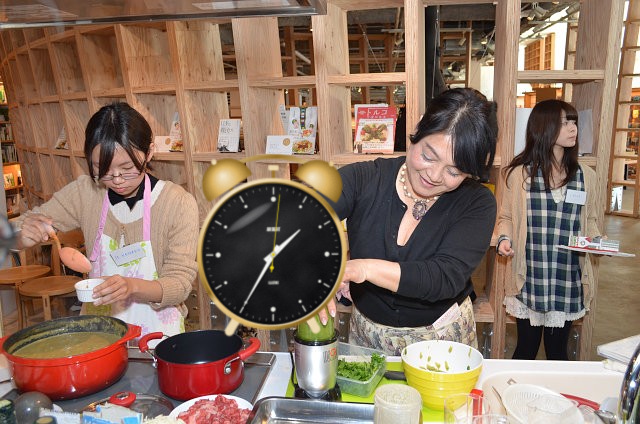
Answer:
1 h 35 min 01 s
